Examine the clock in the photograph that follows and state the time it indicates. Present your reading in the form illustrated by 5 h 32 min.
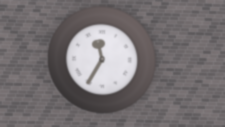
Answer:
11 h 35 min
